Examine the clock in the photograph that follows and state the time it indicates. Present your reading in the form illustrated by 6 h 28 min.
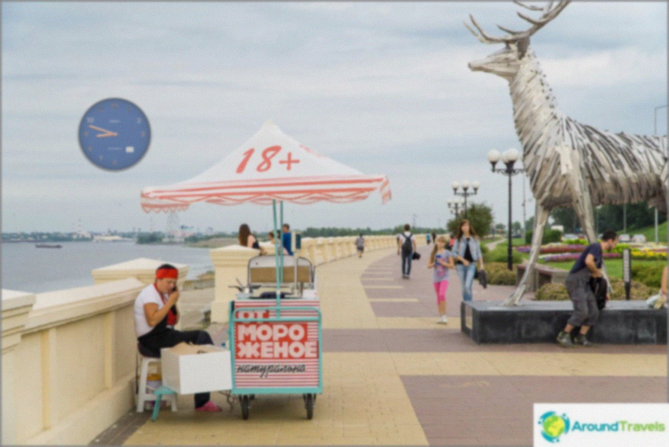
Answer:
8 h 48 min
